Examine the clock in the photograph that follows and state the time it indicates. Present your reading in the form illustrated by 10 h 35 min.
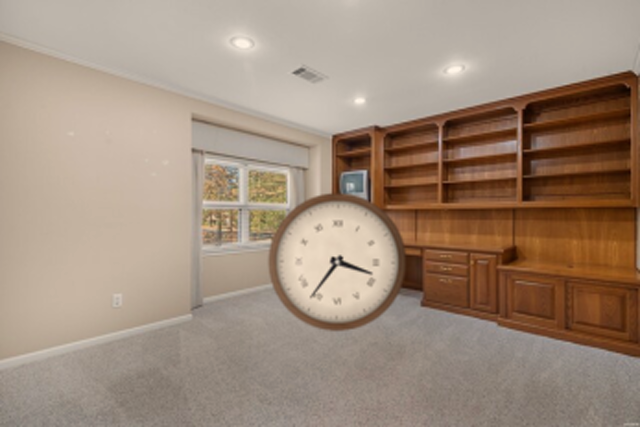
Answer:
3 h 36 min
